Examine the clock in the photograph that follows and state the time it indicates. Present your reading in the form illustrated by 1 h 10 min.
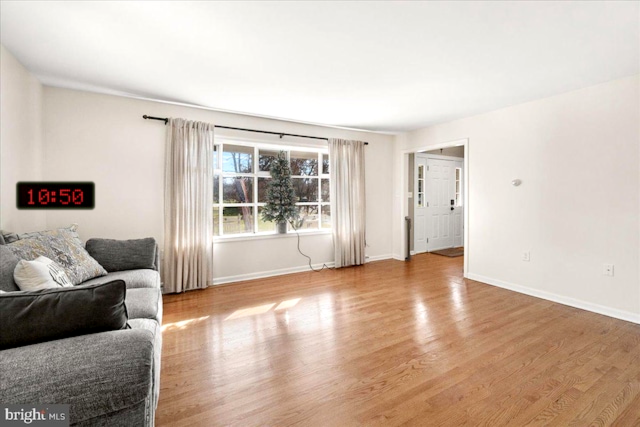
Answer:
10 h 50 min
